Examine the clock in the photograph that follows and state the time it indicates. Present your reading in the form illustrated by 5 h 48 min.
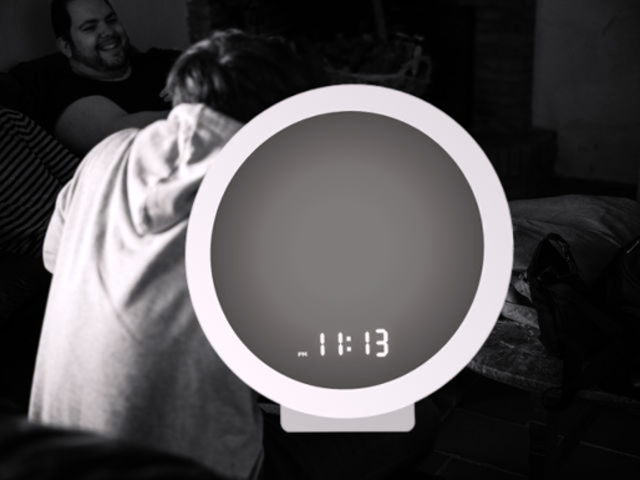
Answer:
11 h 13 min
